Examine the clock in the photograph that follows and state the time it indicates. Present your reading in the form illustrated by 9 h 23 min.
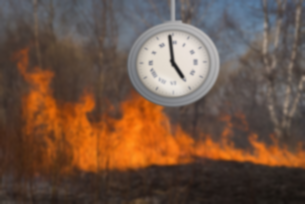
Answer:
4 h 59 min
